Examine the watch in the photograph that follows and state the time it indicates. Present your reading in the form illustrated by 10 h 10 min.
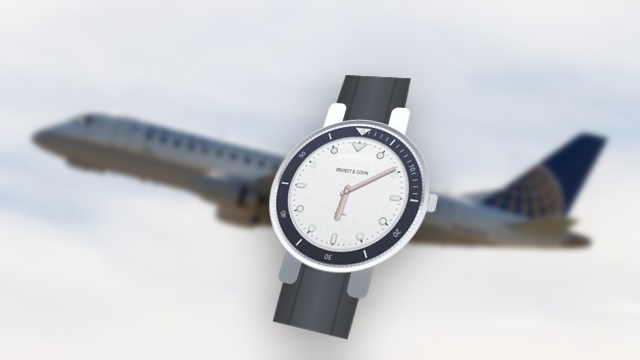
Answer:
6 h 09 min
